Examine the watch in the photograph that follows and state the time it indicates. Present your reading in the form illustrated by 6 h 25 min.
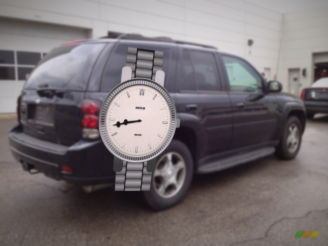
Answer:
8 h 43 min
